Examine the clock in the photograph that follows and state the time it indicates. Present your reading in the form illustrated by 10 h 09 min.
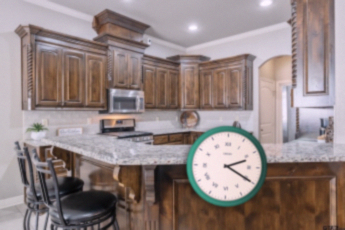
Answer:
2 h 20 min
